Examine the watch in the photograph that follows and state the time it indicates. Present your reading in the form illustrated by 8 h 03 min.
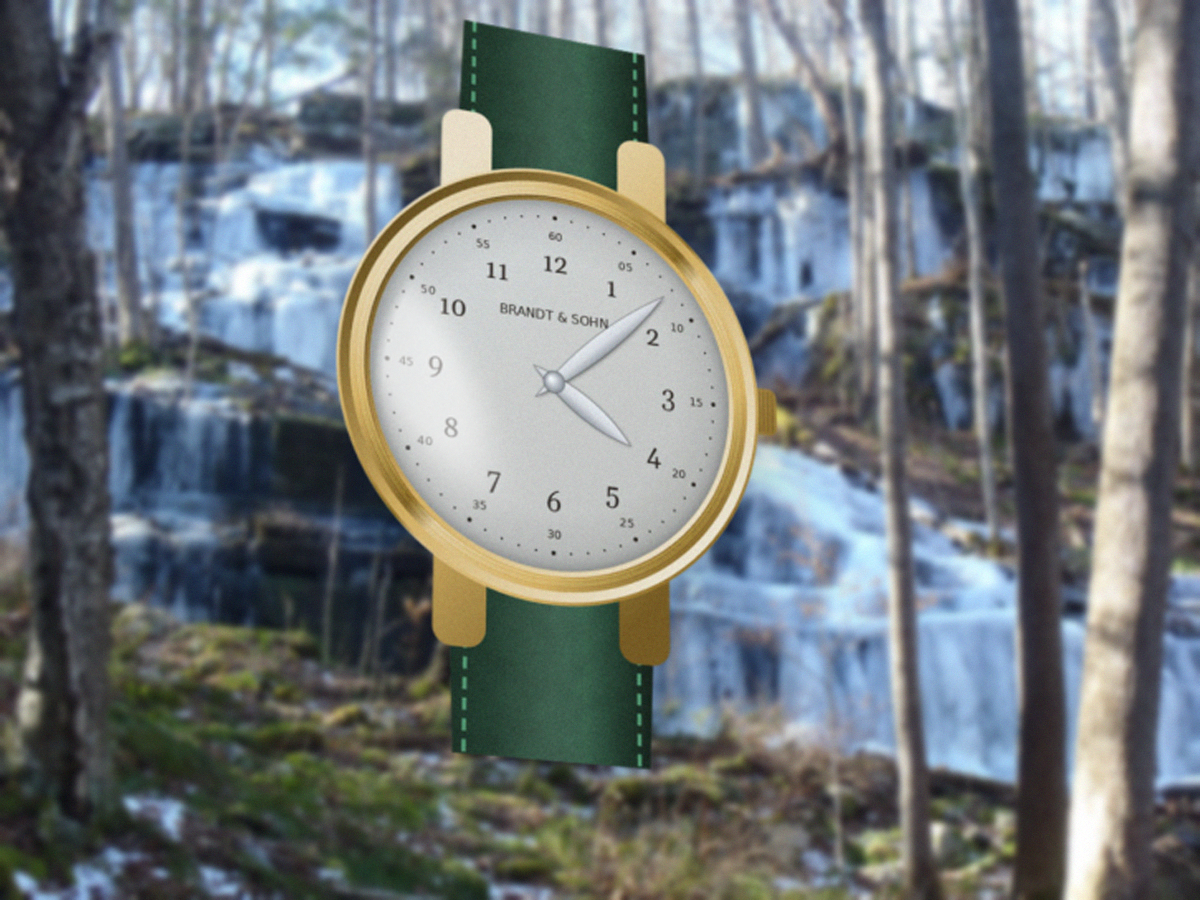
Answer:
4 h 08 min
